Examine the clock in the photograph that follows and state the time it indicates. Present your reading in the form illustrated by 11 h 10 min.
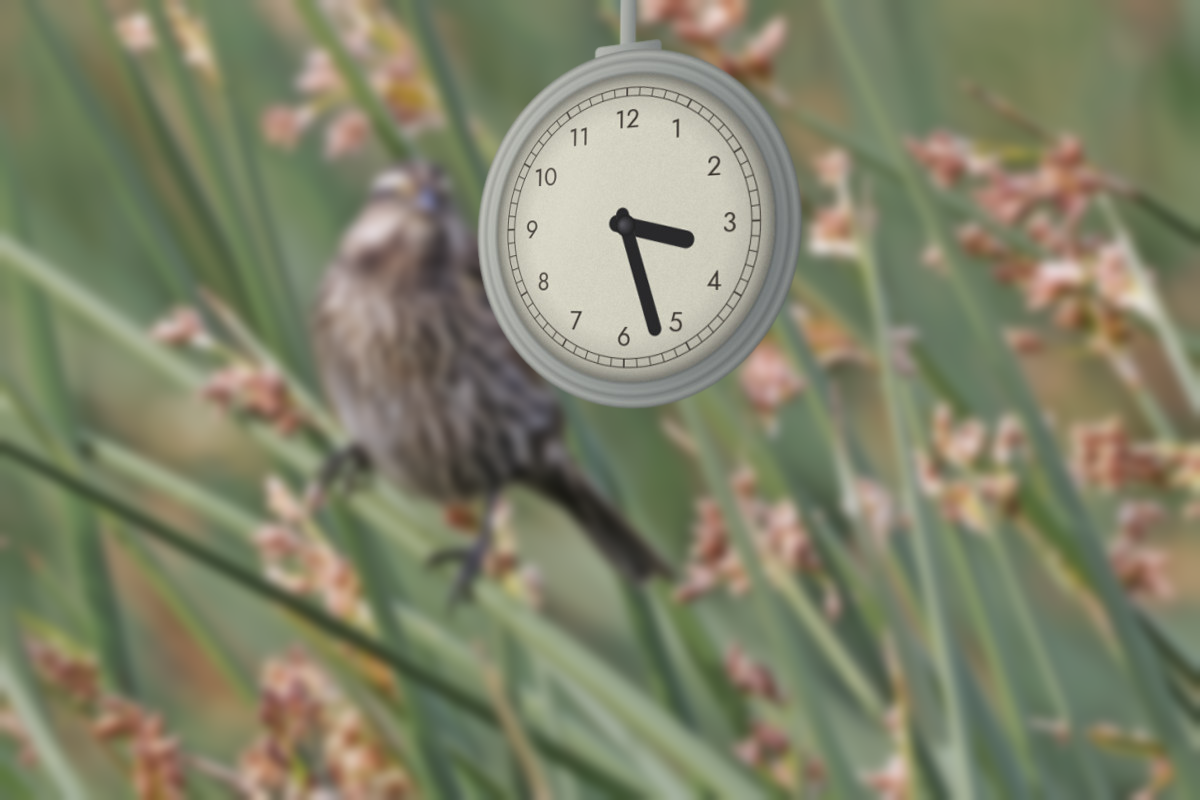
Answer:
3 h 27 min
